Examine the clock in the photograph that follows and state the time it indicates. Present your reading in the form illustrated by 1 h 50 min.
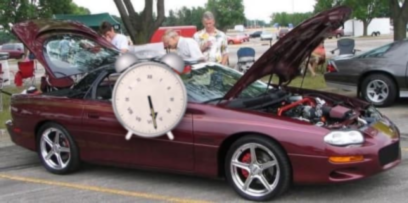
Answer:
5 h 28 min
